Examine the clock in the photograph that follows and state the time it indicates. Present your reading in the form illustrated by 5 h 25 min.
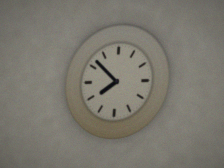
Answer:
7 h 52 min
